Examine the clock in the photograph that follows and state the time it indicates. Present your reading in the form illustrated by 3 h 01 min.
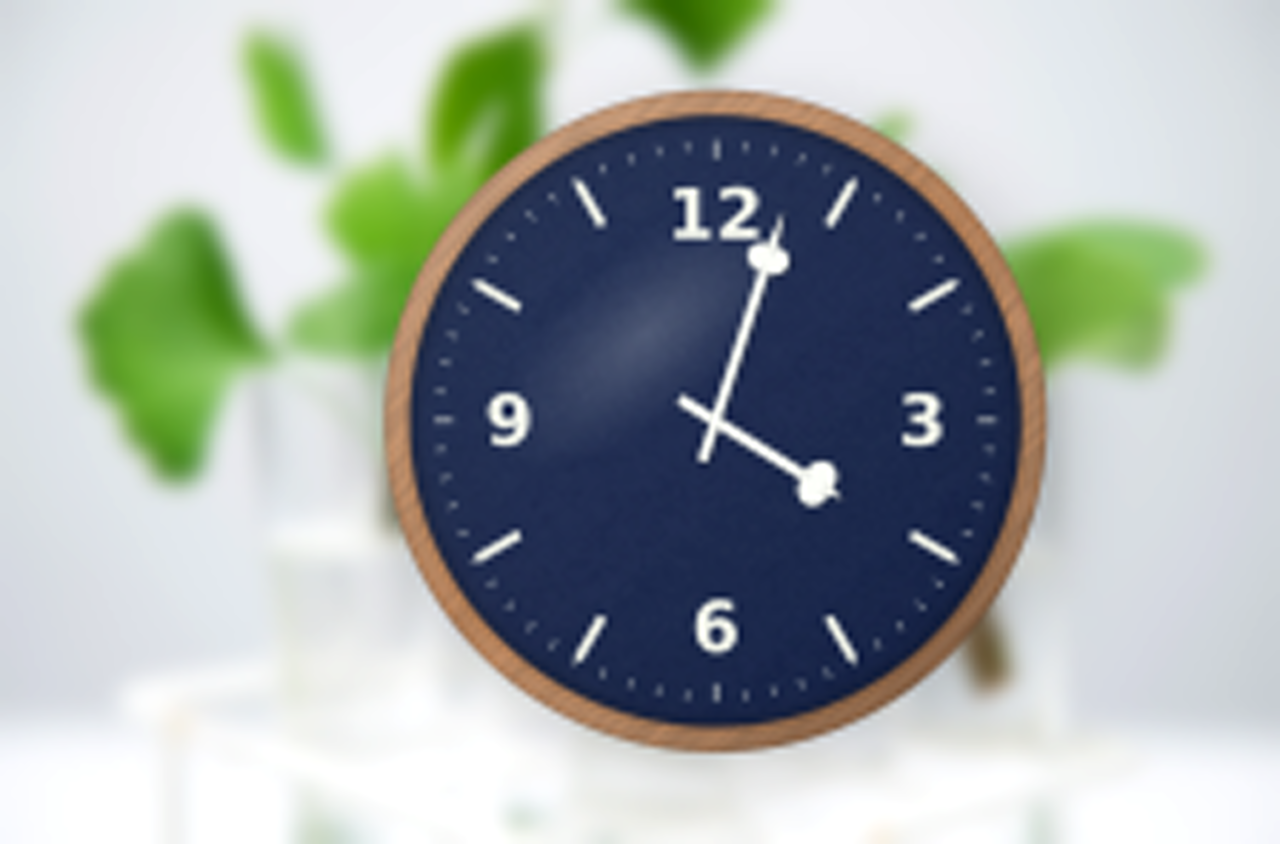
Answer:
4 h 03 min
